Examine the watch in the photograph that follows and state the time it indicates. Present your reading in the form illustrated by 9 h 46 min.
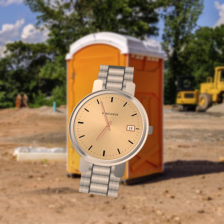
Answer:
6 h 56 min
